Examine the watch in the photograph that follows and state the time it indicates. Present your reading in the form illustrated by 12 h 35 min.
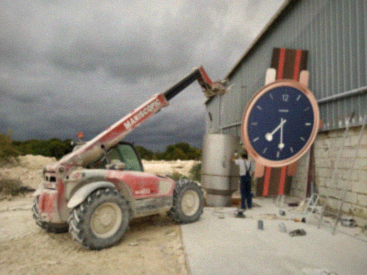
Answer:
7 h 29 min
